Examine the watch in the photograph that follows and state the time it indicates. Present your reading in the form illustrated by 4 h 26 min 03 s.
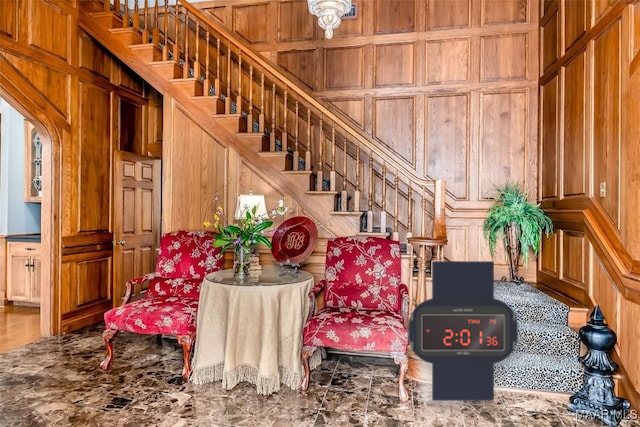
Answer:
2 h 01 min 36 s
